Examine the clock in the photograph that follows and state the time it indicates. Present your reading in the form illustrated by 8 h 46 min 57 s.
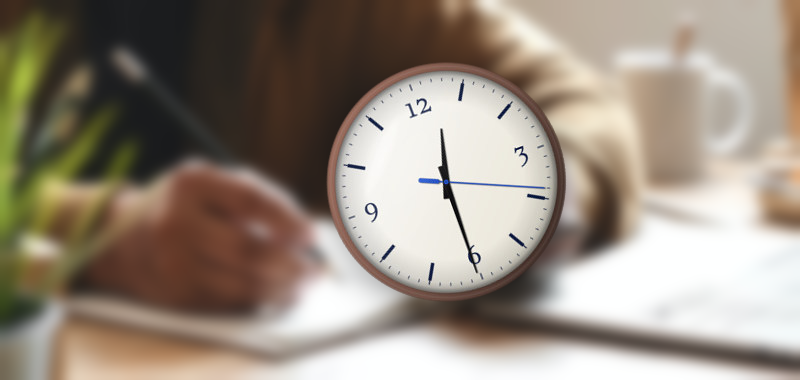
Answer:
12 h 30 min 19 s
